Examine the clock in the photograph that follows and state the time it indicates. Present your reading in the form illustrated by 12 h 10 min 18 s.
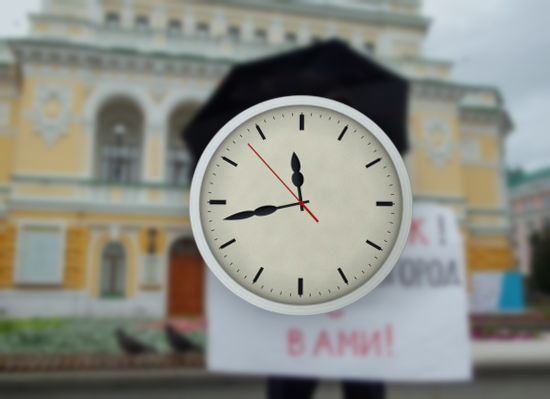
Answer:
11 h 42 min 53 s
